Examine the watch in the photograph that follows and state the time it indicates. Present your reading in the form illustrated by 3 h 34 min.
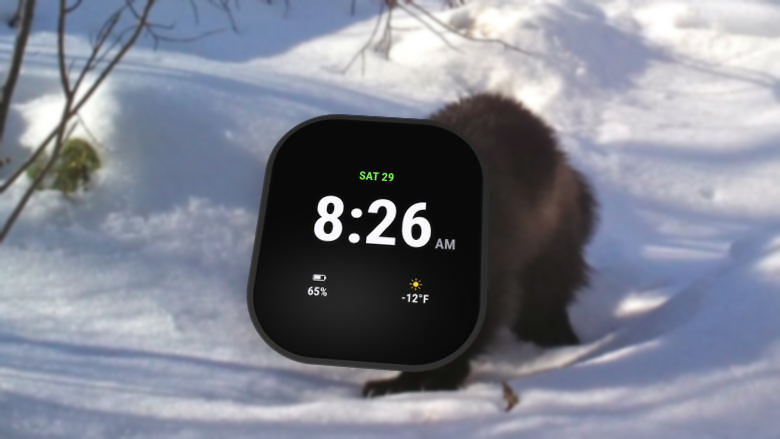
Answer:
8 h 26 min
